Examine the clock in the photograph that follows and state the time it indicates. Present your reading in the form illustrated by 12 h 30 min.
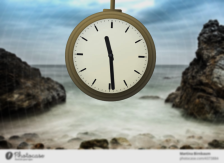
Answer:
11 h 29 min
